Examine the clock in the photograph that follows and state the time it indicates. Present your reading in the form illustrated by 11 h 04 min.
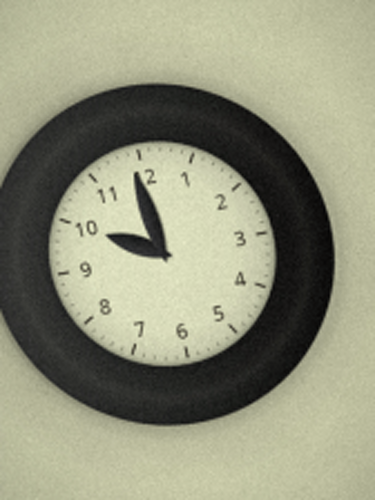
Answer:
9 h 59 min
